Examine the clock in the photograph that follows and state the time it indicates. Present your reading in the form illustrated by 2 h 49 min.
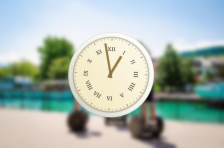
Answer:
12 h 58 min
